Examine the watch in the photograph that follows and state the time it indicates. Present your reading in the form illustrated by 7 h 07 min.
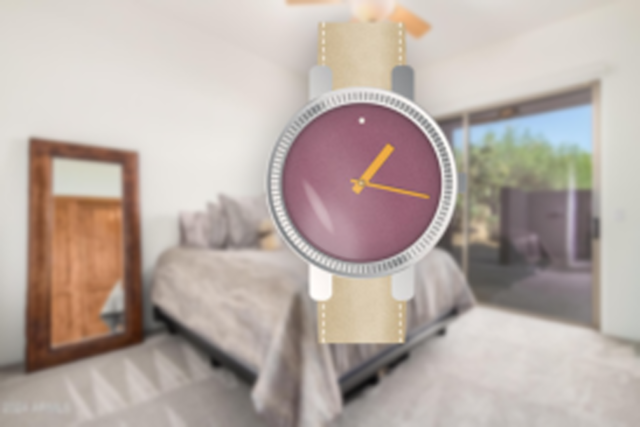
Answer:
1 h 17 min
